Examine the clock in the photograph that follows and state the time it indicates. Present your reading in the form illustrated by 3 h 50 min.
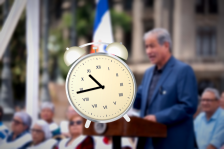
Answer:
10 h 44 min
